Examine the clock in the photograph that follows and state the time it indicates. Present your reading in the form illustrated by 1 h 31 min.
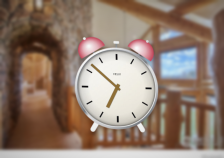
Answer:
6 h 52 min
